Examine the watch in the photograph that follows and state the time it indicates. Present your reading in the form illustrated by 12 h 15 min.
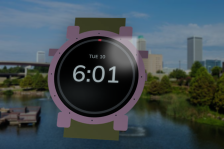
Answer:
6 h 01 min
